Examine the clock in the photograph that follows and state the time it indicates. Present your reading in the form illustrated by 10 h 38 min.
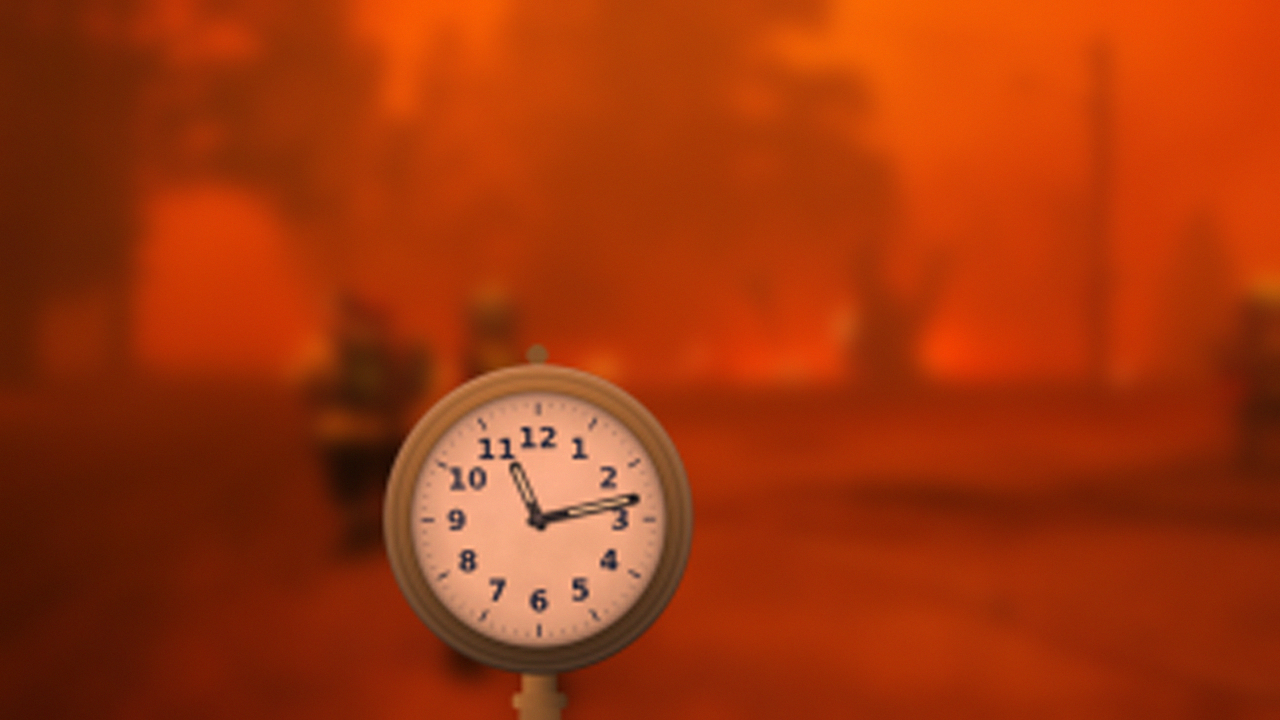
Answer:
11 h 13 min
